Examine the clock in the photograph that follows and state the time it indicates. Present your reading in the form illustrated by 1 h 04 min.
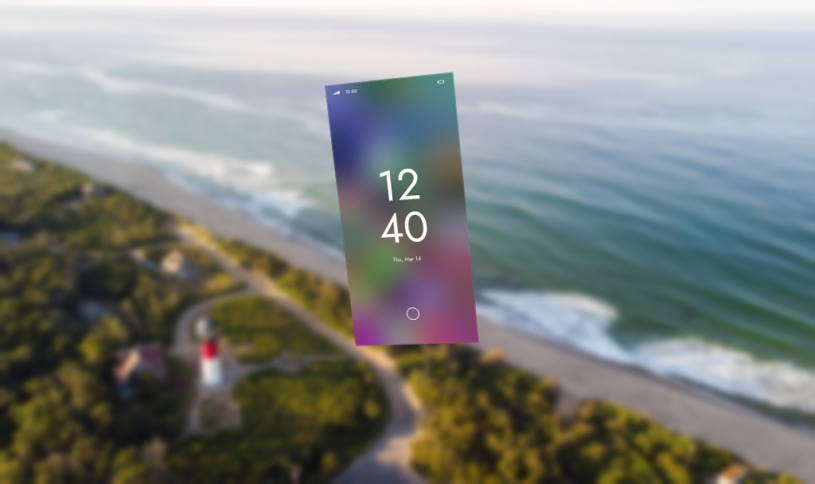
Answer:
12 h 40 min
